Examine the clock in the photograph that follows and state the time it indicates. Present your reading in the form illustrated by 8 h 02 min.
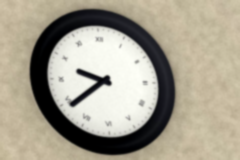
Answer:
9 h 39 min
